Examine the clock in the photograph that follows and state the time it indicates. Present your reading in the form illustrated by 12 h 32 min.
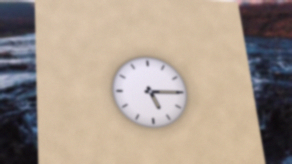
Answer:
5 h 15 min
